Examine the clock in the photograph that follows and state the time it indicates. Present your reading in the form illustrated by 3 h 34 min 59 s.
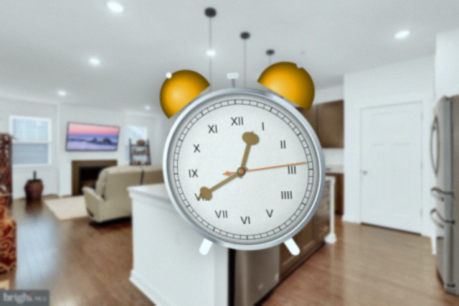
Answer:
12 h 40 min 14 s
